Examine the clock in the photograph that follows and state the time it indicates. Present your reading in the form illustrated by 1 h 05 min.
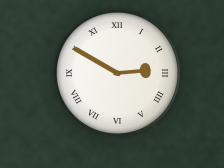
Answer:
2 h 50 min
